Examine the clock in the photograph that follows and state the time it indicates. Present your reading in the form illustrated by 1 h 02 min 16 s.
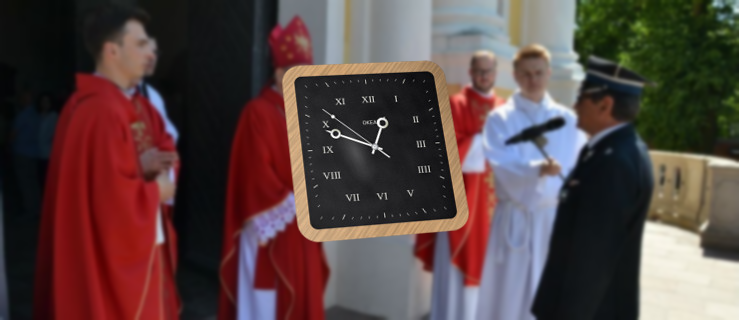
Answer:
12 h 48 min 52 s
